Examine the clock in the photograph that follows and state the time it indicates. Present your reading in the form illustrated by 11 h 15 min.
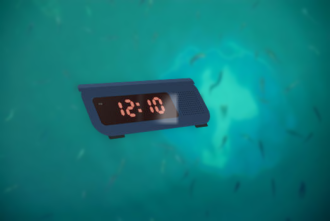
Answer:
12 h 10 min
